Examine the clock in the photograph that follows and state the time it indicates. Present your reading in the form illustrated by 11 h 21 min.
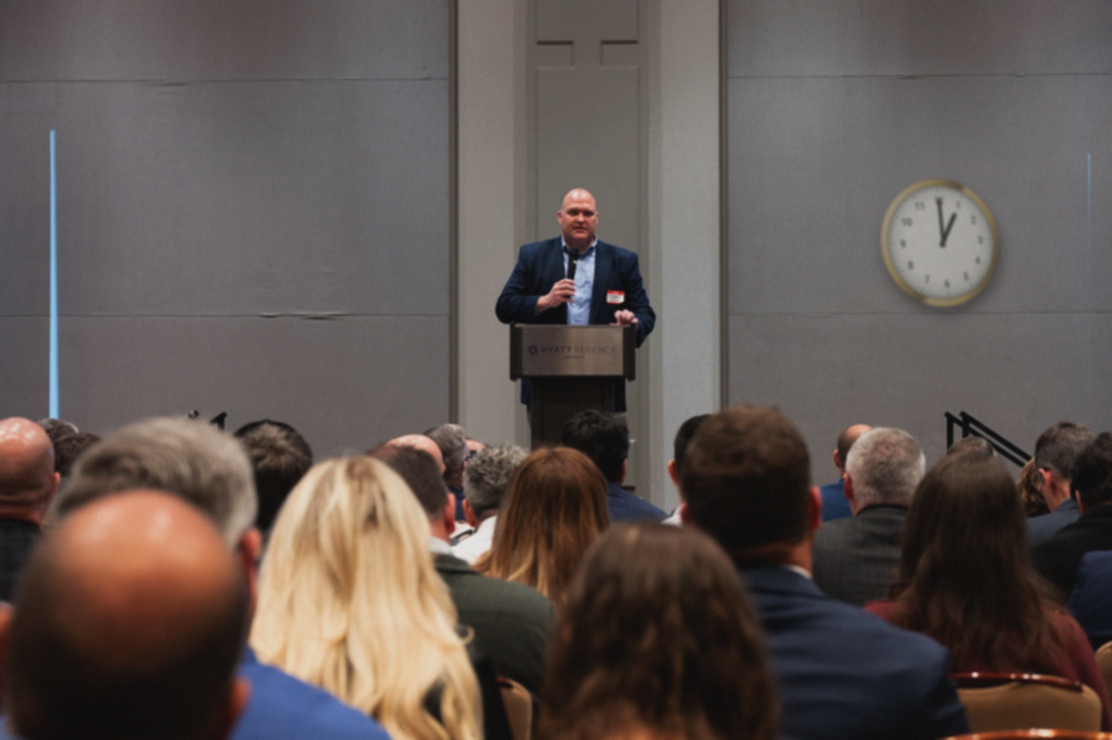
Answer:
1 h 00 min
